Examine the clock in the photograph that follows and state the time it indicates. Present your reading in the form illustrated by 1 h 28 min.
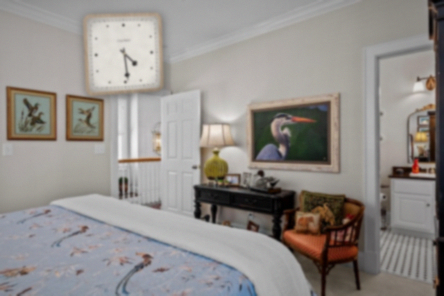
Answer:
4 h 29 min
